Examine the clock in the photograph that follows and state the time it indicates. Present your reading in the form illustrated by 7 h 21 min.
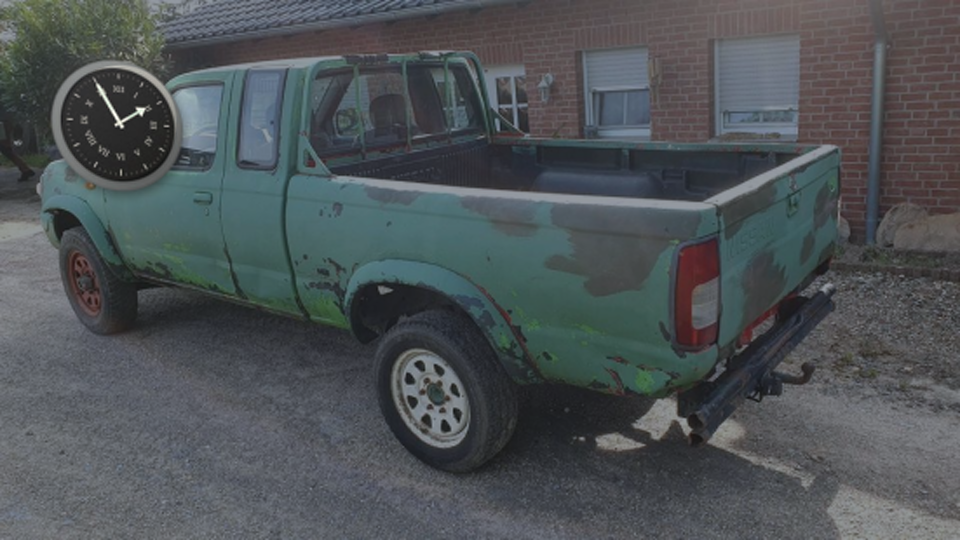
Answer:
1 h 55 min
